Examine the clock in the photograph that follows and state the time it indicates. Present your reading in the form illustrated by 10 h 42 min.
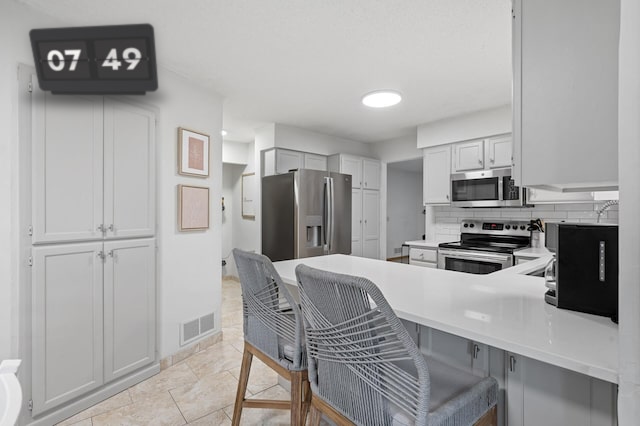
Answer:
7 h 49 min
